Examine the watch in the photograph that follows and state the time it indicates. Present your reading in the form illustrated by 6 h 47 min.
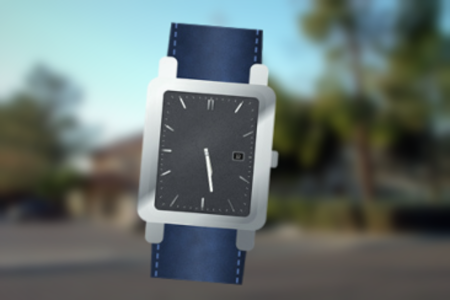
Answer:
5 h 28 min
